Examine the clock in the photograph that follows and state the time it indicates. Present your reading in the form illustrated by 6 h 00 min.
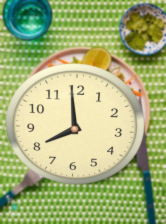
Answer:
7 h 59 min
